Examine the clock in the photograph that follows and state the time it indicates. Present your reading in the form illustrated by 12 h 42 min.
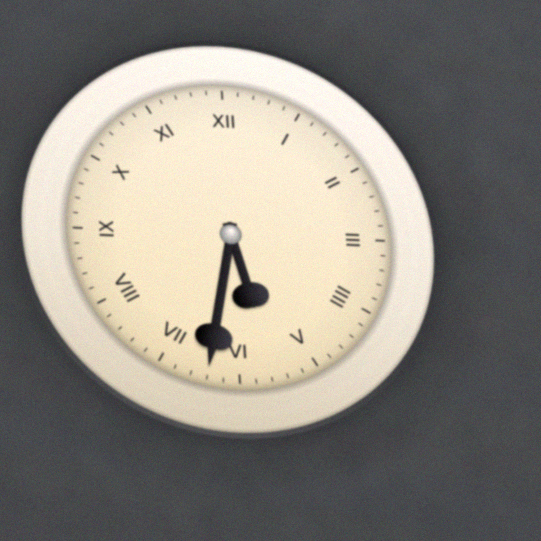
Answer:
5 h 32 min
